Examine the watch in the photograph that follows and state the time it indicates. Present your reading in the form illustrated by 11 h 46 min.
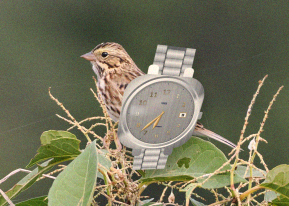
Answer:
6 h 37 min
